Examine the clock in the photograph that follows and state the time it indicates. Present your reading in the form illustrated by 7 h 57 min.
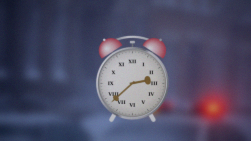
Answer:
2 h 38 min
